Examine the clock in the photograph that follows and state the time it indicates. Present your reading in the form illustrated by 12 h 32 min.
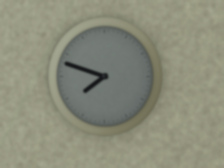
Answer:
7 h 48 min
